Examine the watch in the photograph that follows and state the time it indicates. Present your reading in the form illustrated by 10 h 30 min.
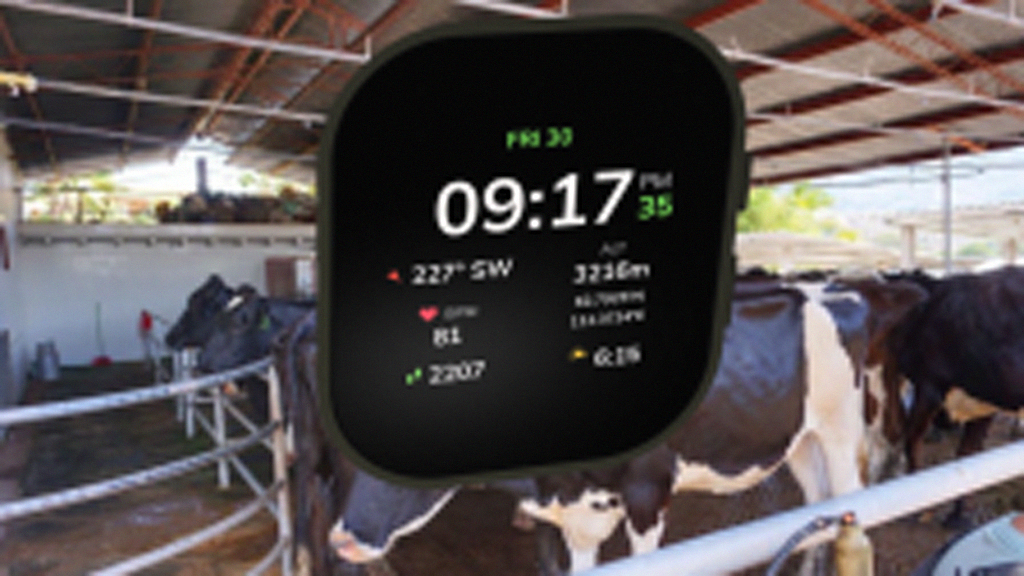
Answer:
9 h 17 min
